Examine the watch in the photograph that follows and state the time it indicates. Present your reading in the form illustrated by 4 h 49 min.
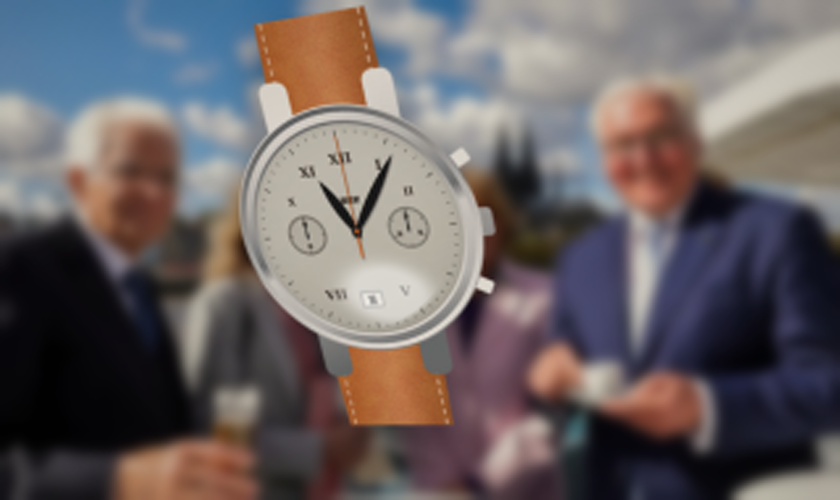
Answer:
11 h 06 min
